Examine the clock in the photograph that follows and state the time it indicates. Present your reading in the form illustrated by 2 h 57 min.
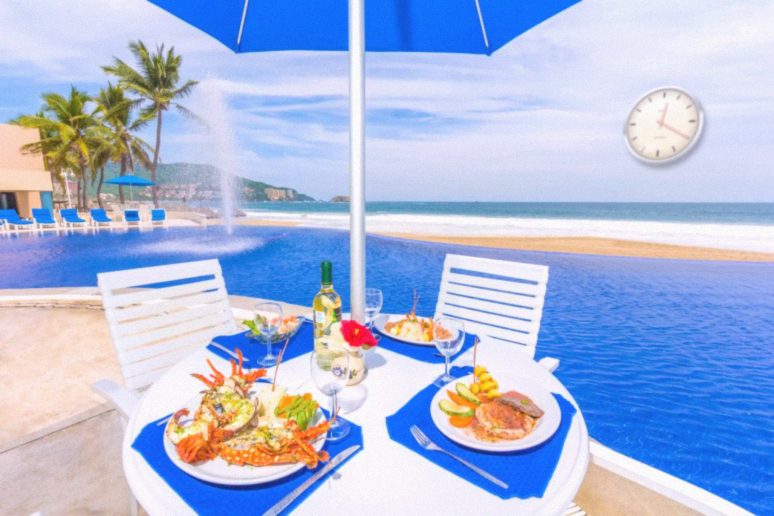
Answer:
12 h 20 min
